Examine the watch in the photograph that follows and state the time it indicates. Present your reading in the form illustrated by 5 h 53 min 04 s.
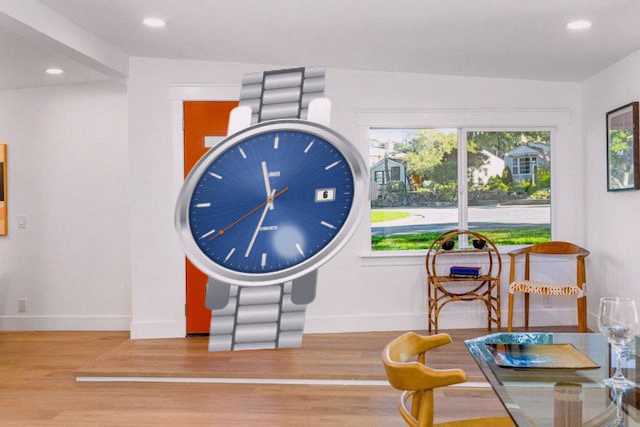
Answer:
11 h 32 min 39 s
